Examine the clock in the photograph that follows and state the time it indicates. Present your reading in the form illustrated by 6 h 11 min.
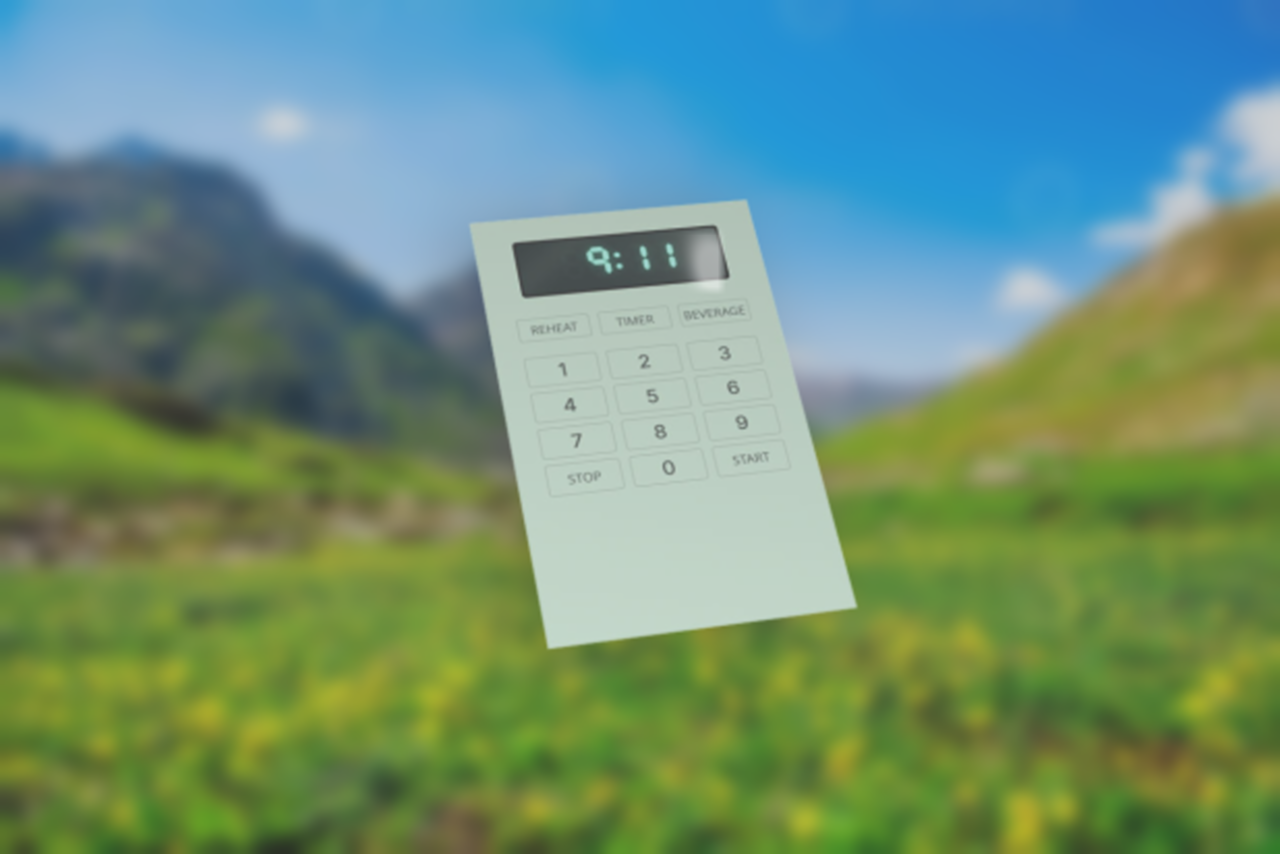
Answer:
9 h 11 min
